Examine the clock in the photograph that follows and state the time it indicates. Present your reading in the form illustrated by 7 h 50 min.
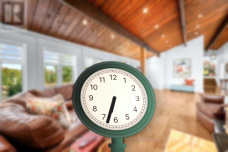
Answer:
6 h 33 min
